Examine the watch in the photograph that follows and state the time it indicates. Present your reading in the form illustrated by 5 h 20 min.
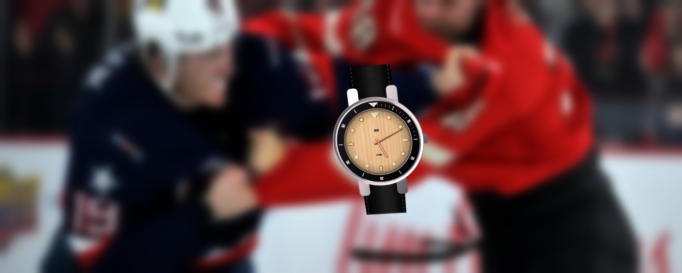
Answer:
5 h 11 min
